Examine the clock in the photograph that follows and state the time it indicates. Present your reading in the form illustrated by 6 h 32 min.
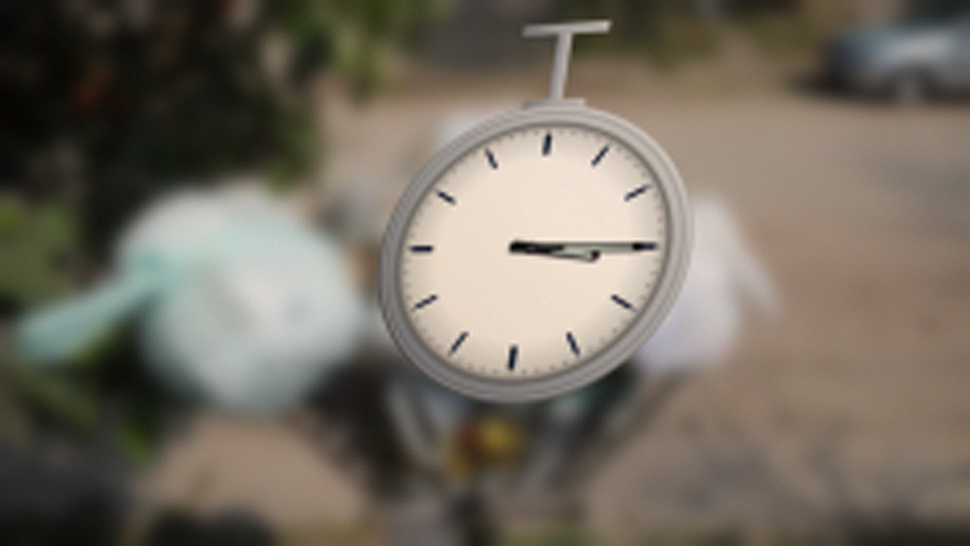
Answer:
3 h 15 min
